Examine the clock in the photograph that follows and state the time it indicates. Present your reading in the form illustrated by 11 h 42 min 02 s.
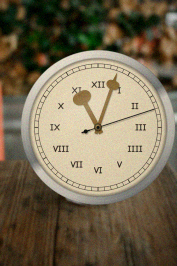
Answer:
11 h 03 min 12 s
